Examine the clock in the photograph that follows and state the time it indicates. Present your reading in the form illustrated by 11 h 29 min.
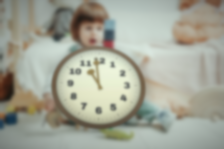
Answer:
10 h 59 min
